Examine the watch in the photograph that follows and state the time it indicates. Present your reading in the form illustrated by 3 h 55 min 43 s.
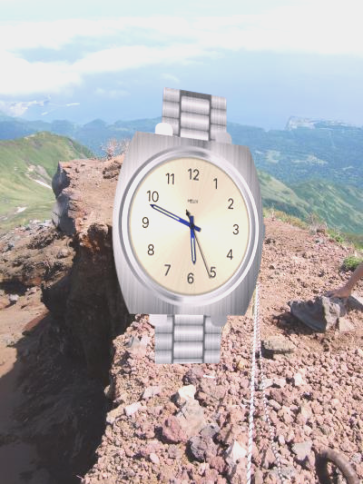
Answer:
5 h 48 min 26 s
